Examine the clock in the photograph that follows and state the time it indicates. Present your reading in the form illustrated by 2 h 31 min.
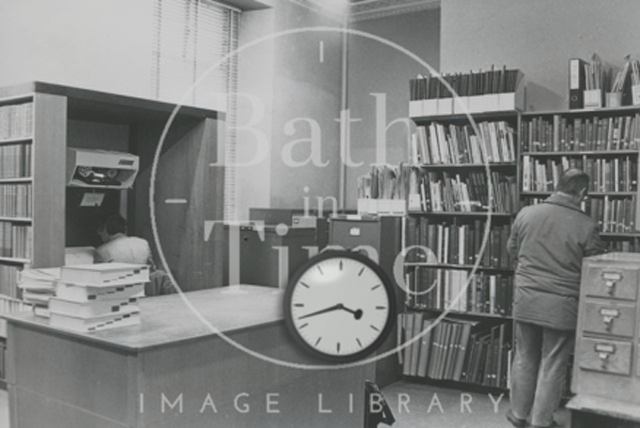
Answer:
3 h 42 min
